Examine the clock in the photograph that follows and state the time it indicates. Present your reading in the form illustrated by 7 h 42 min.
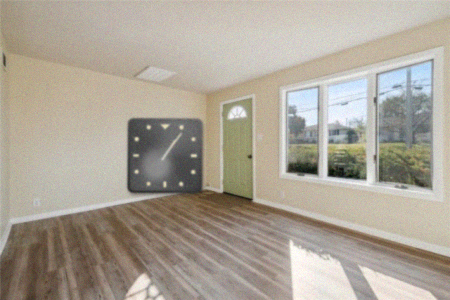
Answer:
1 h 06 min
